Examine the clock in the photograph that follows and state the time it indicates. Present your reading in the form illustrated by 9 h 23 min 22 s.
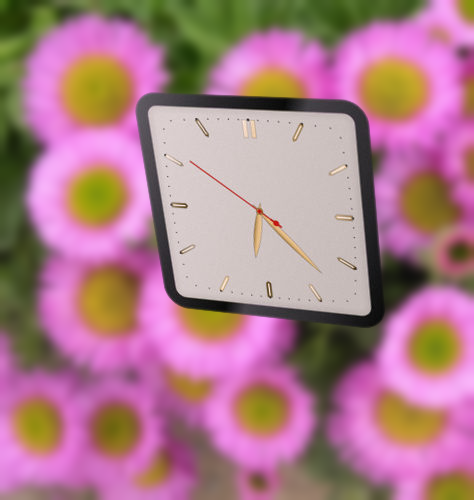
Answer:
6 h 22 min 51 s
